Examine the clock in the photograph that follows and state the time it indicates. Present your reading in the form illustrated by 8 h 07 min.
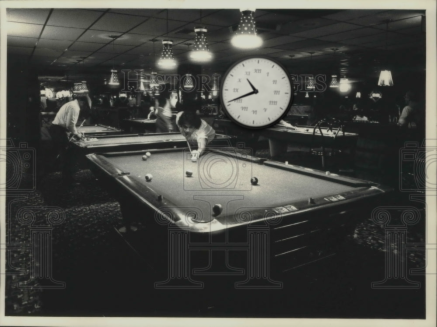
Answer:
10 h 41 min
